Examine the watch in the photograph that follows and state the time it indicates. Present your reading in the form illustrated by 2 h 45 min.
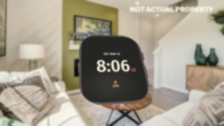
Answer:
8 h 06 min
